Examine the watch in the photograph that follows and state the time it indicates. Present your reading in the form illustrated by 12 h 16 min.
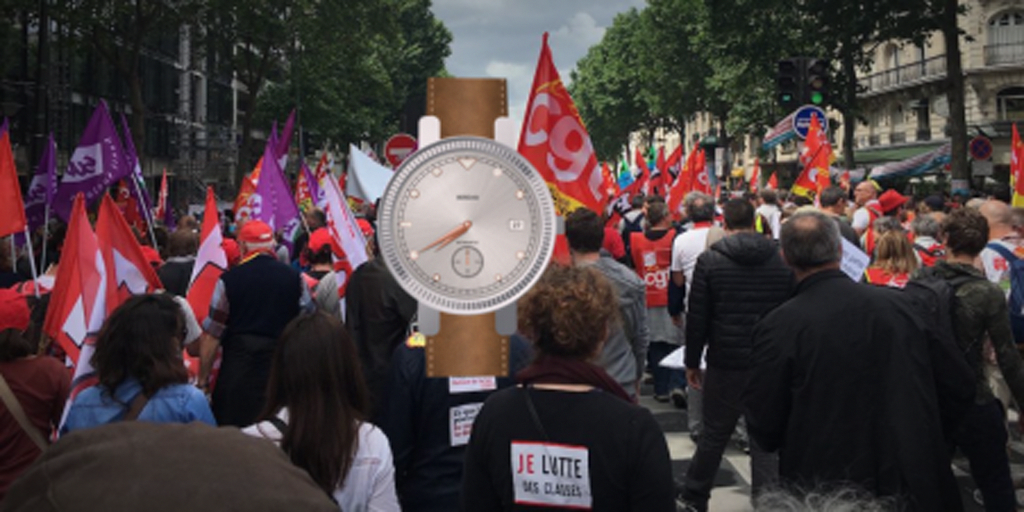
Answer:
7 h 40 min
